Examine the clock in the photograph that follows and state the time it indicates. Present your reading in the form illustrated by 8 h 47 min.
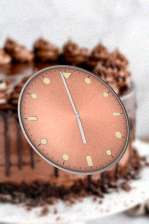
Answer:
5 h 59 min
